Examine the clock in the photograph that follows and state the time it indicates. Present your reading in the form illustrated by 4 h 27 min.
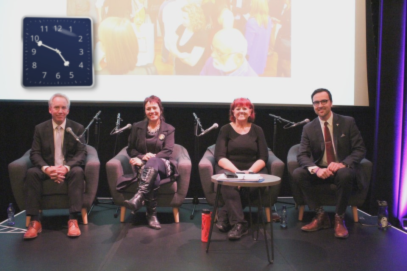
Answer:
4 h 49 min
